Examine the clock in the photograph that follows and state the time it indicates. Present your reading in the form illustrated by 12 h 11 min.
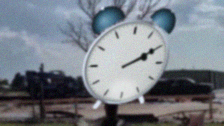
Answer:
2 h 10 min
